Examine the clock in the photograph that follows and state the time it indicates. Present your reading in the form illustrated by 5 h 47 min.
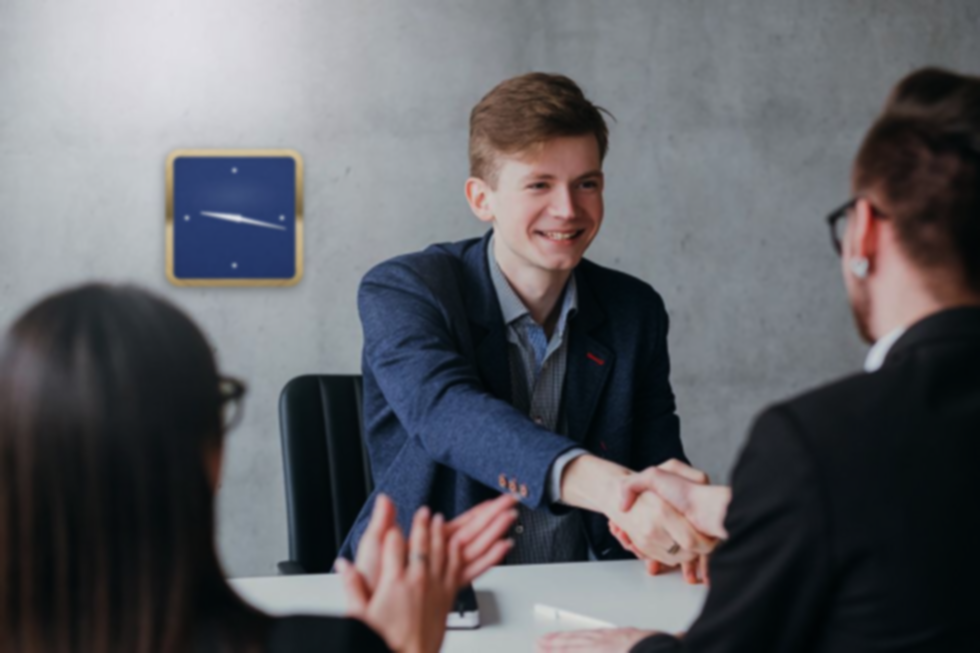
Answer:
9 h 17 min
